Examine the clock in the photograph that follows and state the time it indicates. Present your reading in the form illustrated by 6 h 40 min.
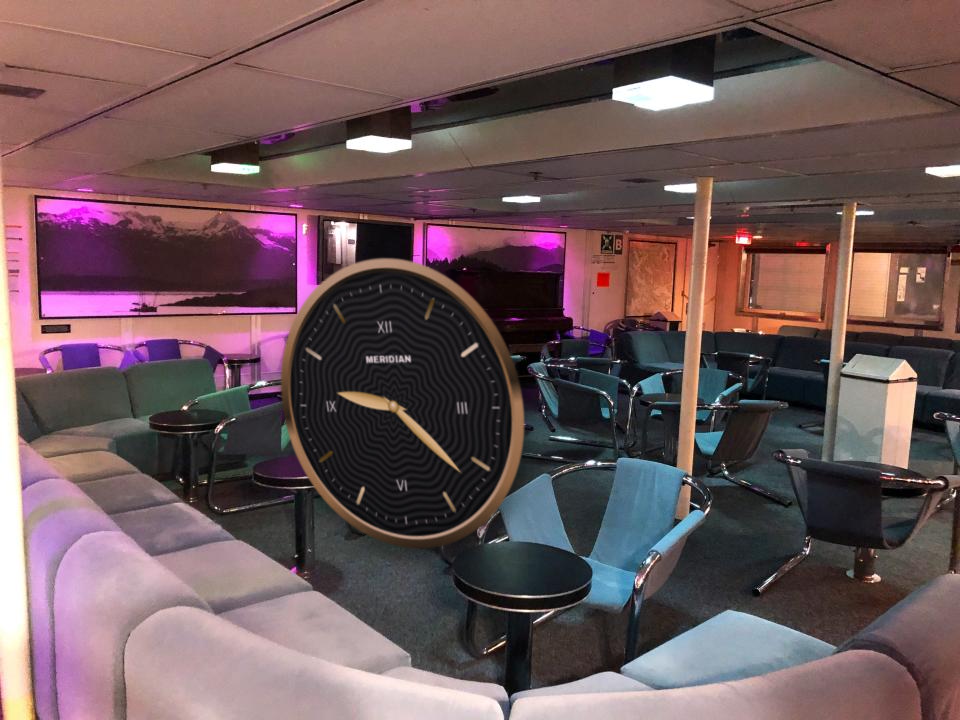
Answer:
9 h 22 min
